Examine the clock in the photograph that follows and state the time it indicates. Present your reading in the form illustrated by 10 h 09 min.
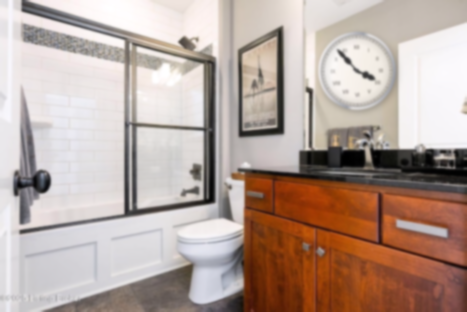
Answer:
3 h 53 min
